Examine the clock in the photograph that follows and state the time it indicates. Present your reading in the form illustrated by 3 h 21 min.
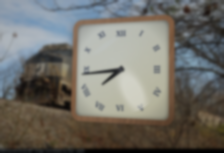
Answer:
7 h 44 min
